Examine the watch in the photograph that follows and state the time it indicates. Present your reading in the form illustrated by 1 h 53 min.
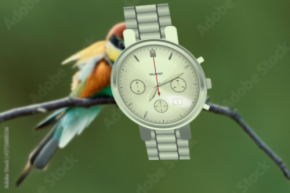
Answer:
7 h 11 min
